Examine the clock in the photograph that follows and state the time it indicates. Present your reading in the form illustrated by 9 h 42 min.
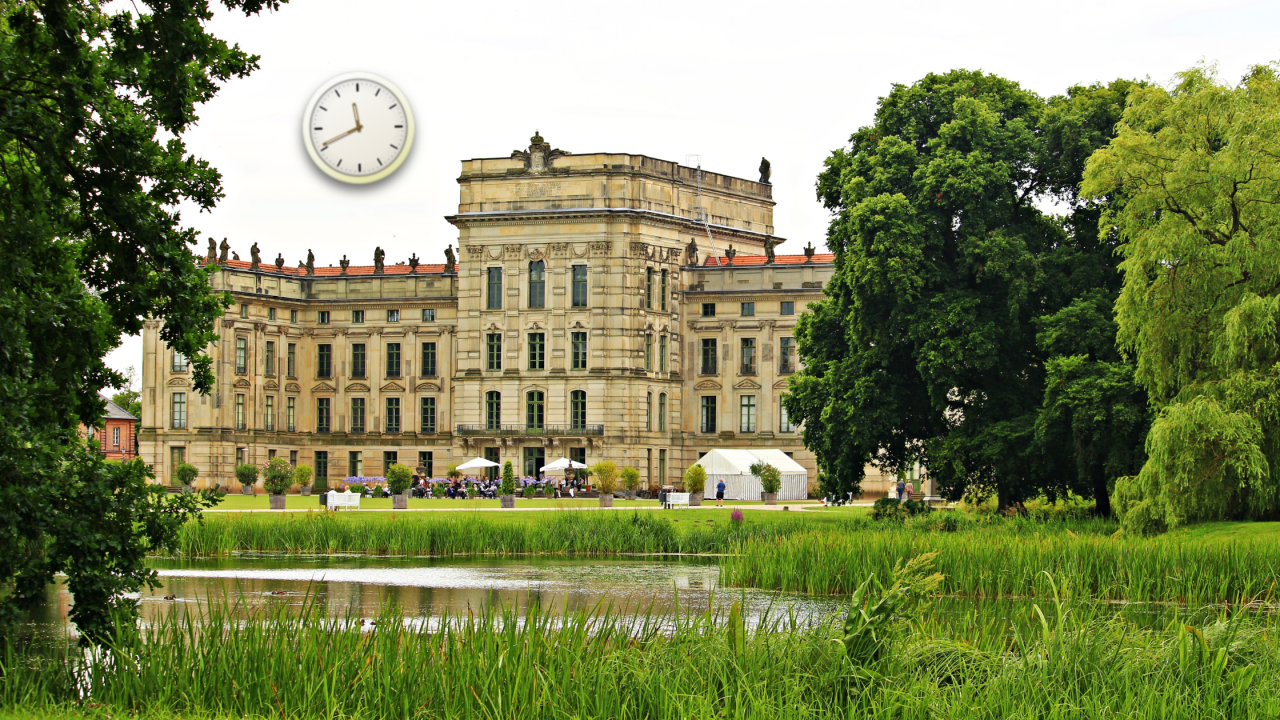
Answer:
11 h 41 min
